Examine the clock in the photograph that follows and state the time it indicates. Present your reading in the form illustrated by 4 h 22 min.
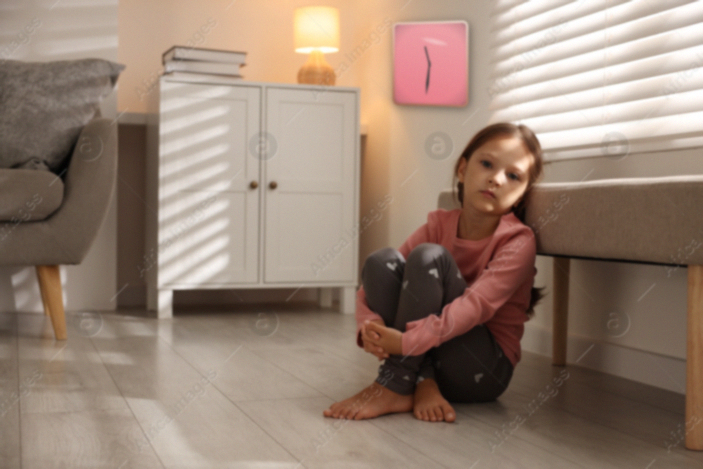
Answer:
11 h 31 min
